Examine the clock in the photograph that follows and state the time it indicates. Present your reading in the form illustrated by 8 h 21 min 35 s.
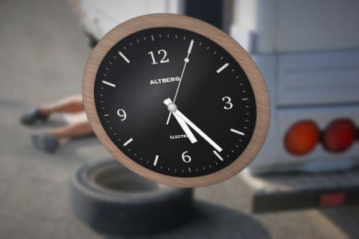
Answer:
5 h 24 min 05 s
